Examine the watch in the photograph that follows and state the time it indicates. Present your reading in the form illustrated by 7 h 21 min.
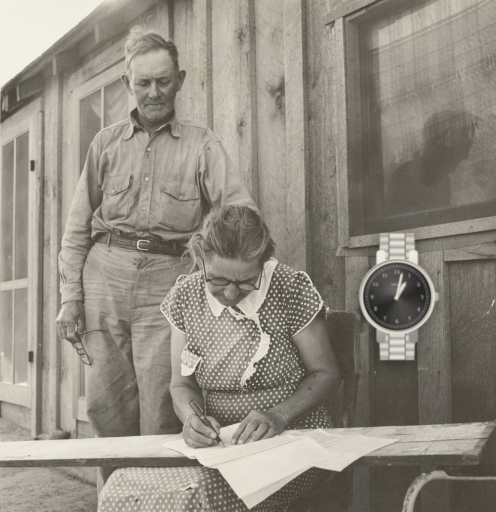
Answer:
1 h 02 min
